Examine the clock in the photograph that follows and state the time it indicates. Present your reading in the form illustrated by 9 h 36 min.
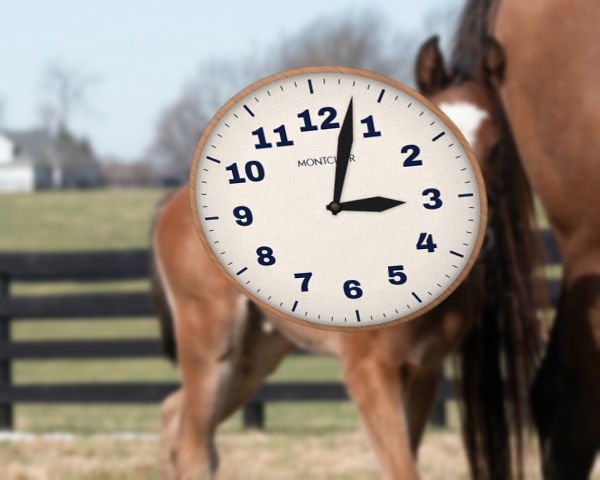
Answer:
3 h 03 min
